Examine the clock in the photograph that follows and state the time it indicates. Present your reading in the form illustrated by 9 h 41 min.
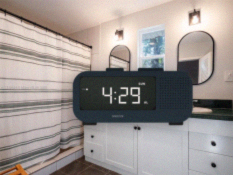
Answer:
4 h 29 min
